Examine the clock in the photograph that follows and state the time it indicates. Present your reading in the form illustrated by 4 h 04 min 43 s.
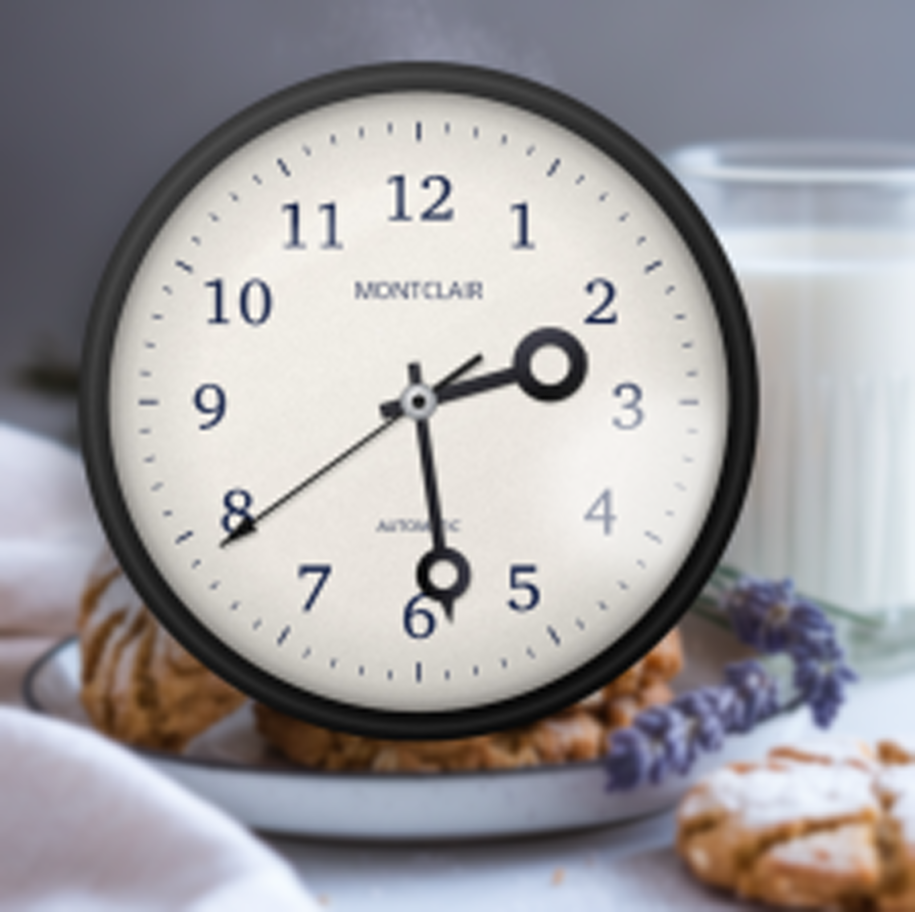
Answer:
2 h 28 min 39 s
